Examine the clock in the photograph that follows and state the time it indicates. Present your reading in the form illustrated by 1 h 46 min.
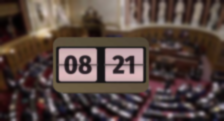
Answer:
8 h 21 min
